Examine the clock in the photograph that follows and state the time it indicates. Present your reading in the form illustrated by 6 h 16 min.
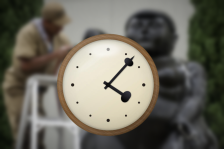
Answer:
4 h 07 min
